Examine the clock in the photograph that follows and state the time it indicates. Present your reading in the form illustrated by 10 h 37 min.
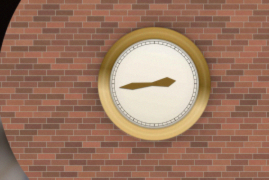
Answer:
2 h 44 min
